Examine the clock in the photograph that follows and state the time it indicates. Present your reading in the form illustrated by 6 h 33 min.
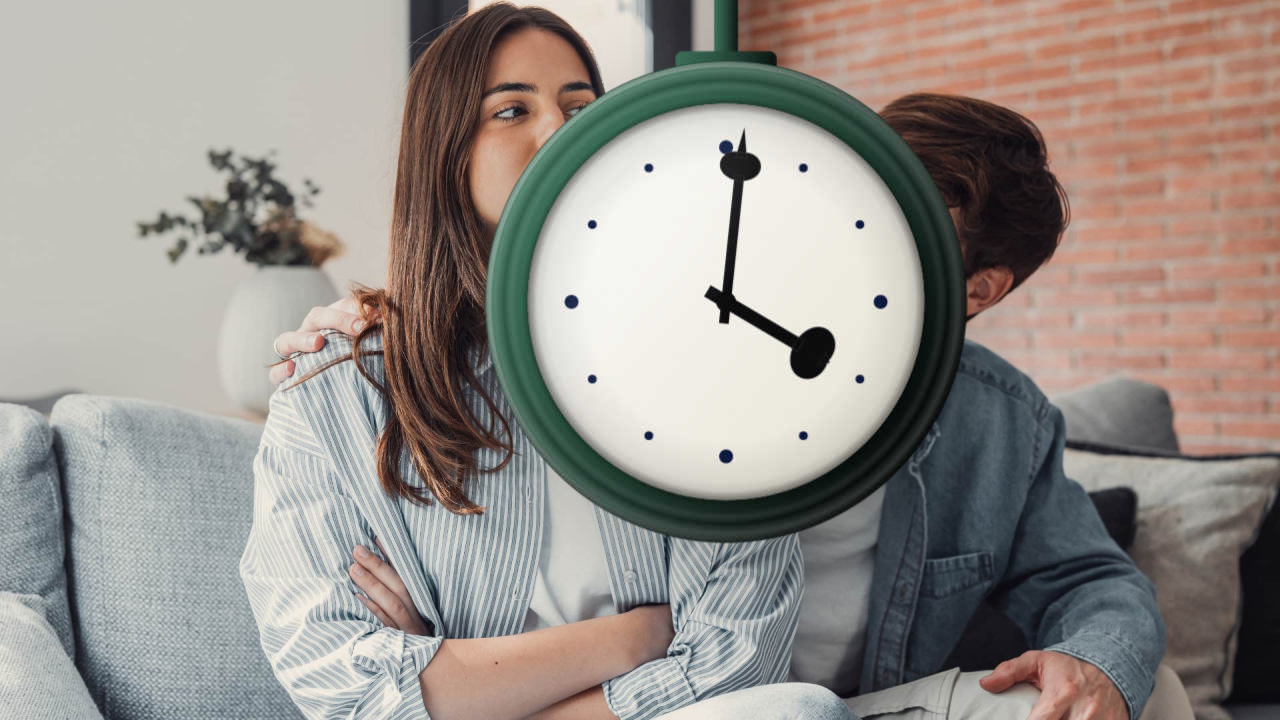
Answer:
4 h 01 min
